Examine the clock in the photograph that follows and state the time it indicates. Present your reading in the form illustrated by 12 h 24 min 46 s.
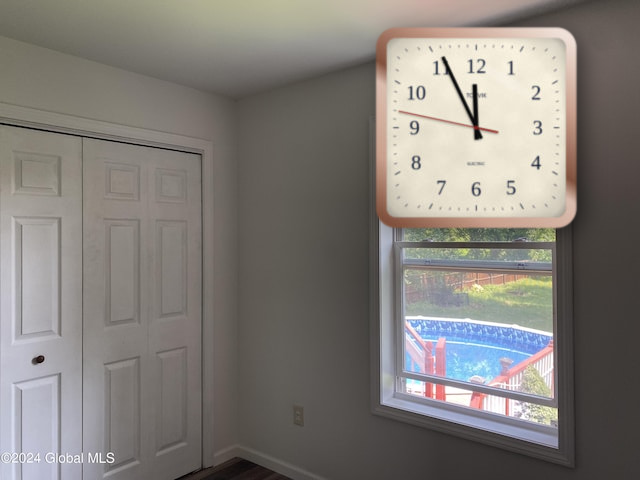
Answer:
11 h 55 min 47 s
